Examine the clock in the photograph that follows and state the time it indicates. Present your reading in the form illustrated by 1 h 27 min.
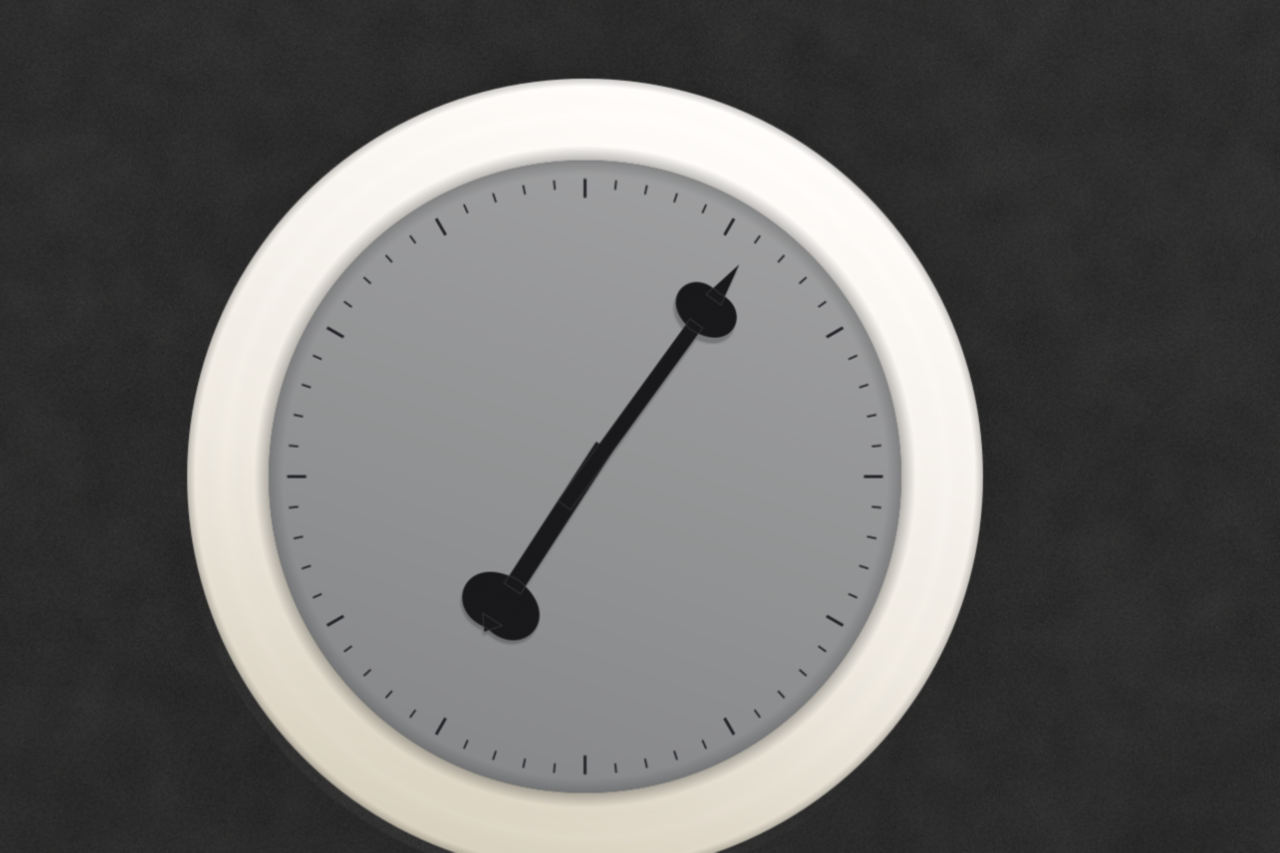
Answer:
7 h 06 min
